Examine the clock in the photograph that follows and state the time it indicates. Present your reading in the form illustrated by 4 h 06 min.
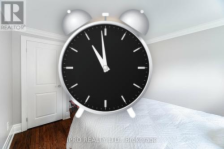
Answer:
10 h 59 min
